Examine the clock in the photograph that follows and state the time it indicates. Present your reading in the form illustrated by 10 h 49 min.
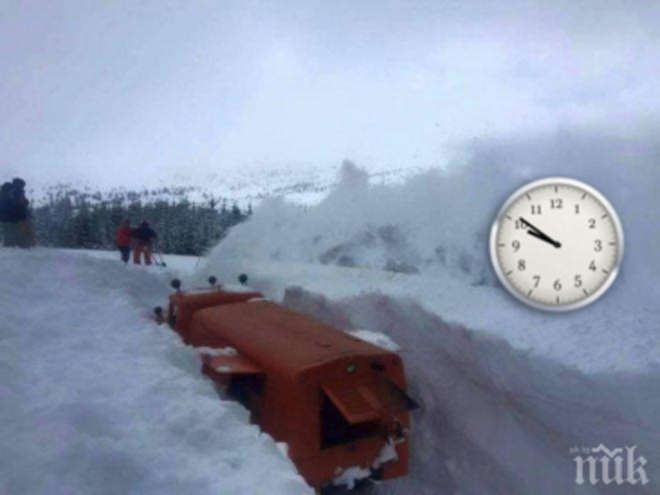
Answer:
9 h 51 min
